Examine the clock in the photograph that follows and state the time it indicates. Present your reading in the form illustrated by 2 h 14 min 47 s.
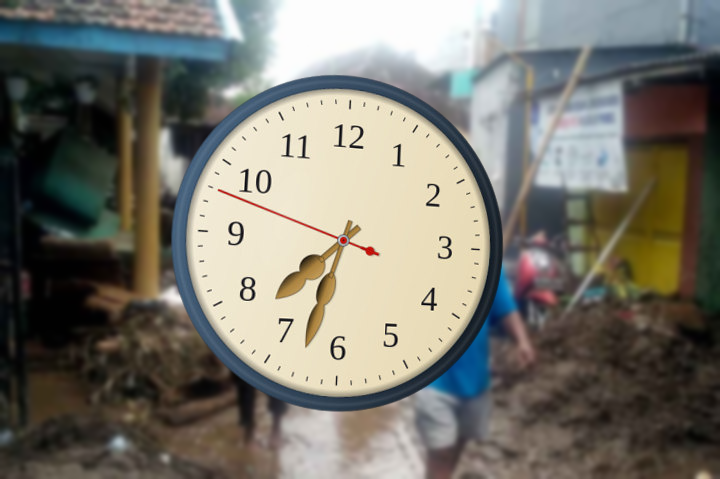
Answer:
7 h 32 min 48 s
